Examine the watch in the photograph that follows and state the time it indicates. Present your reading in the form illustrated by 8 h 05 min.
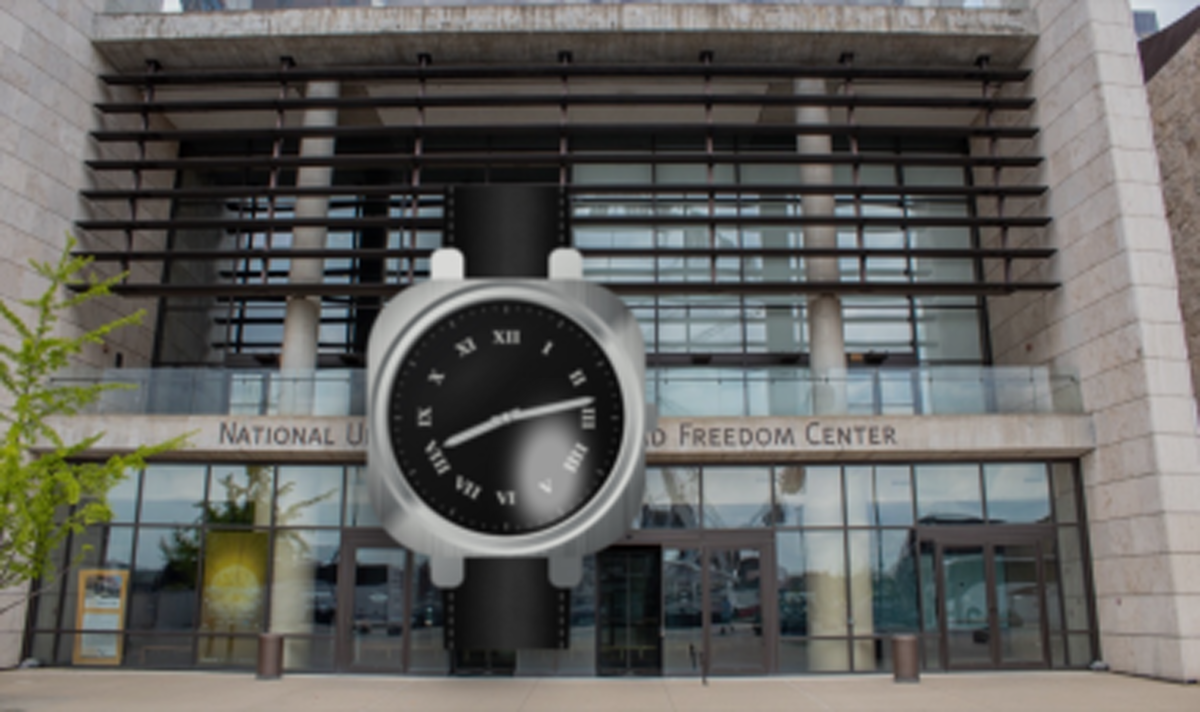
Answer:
8 h 13 min
